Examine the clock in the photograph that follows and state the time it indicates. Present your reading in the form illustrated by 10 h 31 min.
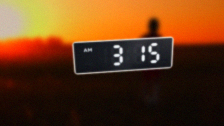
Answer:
3 h 15 min
